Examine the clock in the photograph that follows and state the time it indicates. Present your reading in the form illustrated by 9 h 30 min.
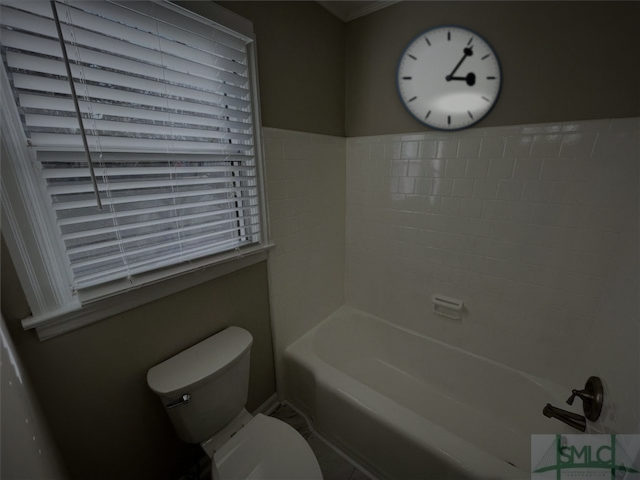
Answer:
3 h 06 min
